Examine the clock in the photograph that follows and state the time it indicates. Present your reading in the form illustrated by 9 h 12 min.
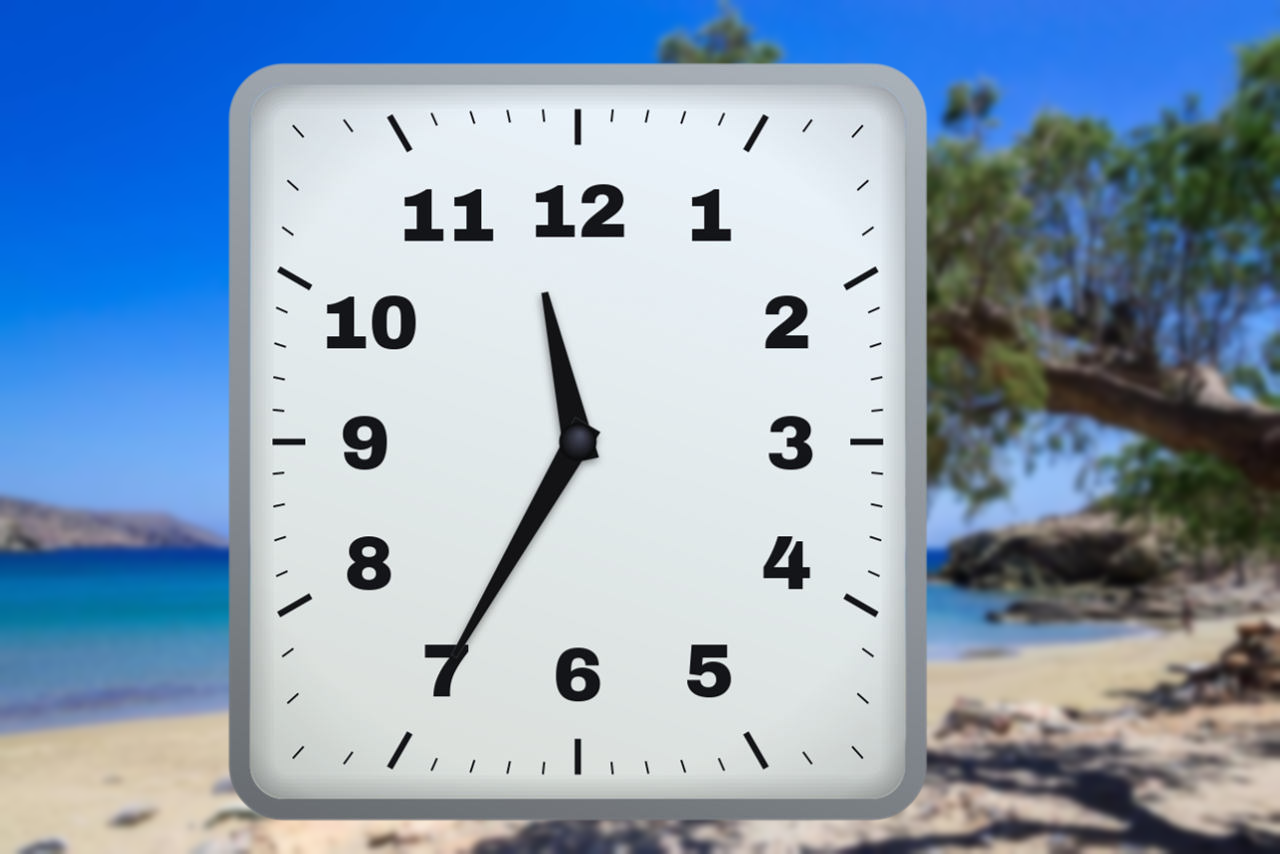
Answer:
11 h 35 min
